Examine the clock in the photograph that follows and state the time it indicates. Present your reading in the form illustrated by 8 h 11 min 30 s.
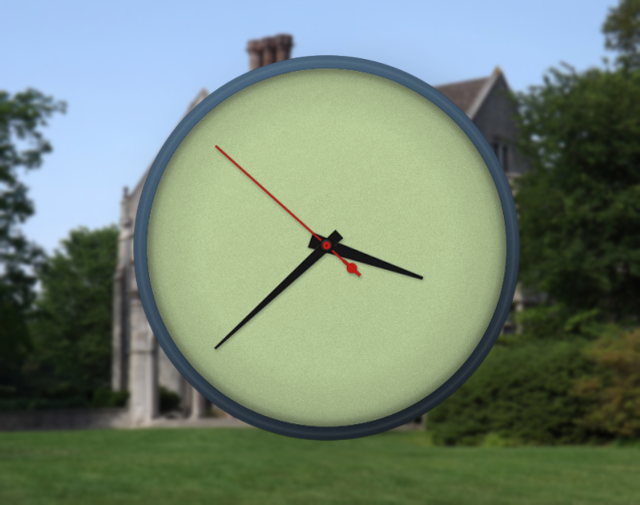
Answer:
3 h 37 min 52 s
